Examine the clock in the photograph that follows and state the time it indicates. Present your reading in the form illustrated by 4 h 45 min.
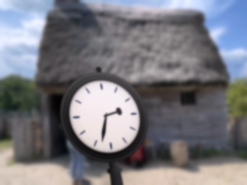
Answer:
2 h 33 min
